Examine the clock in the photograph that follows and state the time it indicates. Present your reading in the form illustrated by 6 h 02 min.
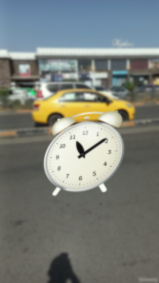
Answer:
11 h 09 min
